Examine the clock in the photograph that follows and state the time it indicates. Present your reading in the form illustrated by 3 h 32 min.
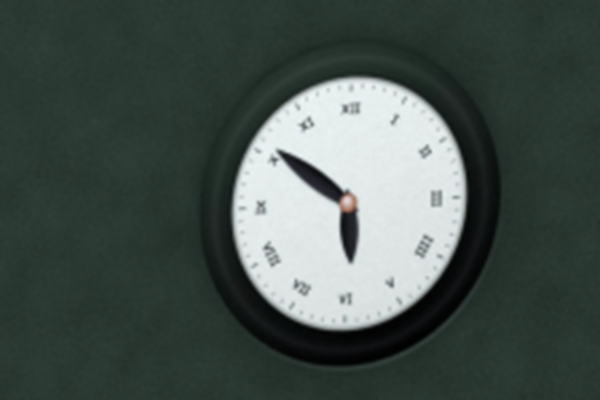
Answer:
5 h 51 min
